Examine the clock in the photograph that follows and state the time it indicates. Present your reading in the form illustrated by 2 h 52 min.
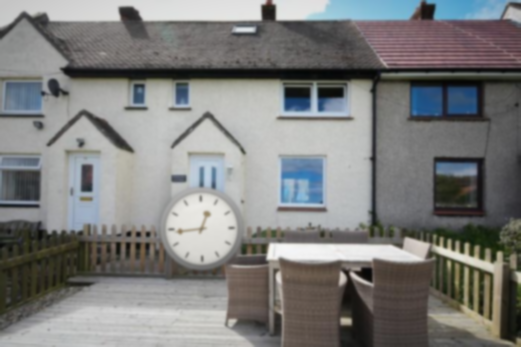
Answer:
12 h 44 min
